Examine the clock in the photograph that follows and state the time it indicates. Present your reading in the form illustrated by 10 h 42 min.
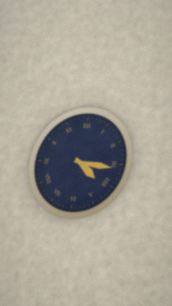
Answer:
4 h 16 min
